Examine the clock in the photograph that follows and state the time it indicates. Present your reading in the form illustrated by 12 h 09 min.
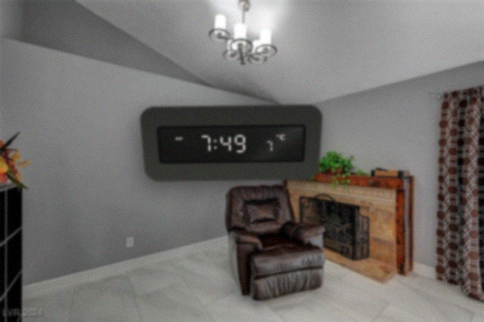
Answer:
7 h 49 min
